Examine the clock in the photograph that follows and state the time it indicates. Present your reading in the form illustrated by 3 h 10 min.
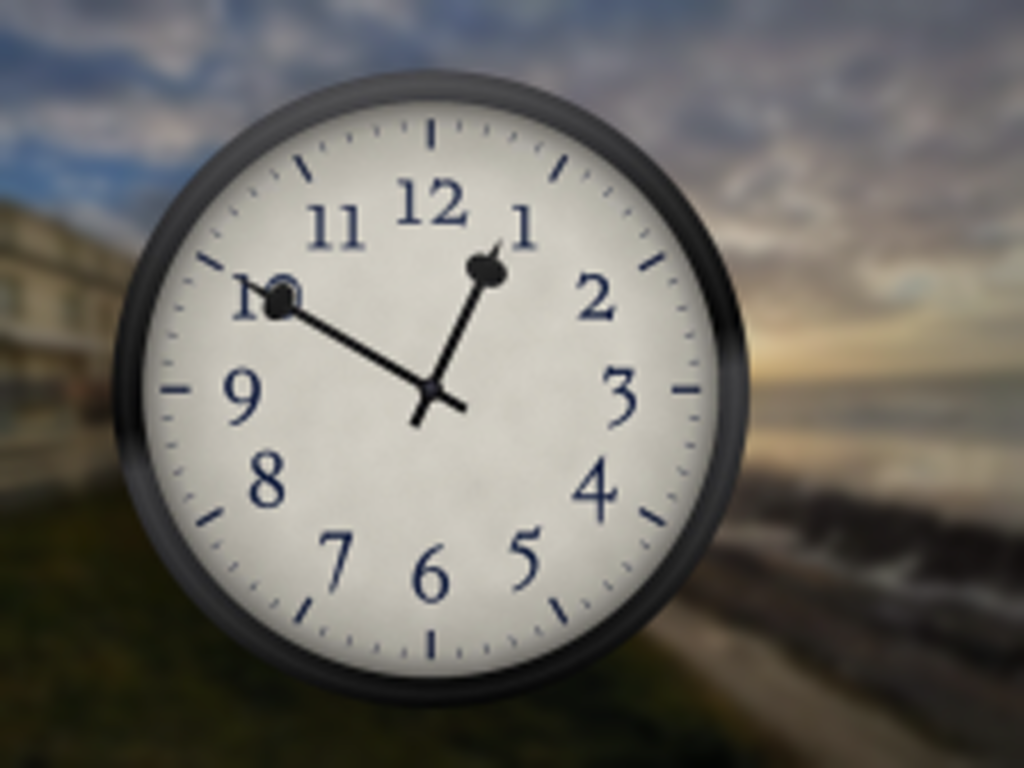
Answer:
12 h 50 min
